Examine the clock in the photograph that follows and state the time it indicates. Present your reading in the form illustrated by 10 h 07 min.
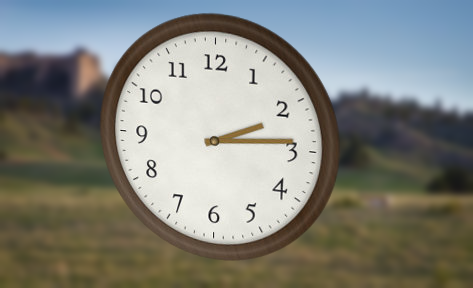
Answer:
2 h 14 min
